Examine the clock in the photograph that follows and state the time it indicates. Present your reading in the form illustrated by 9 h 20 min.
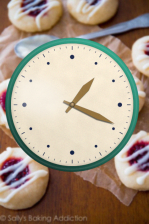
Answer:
1 h 19 min
